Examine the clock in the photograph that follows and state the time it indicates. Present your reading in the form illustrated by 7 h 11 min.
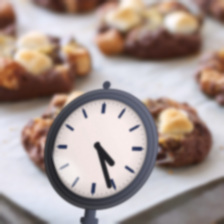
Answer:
4 h 26 min
